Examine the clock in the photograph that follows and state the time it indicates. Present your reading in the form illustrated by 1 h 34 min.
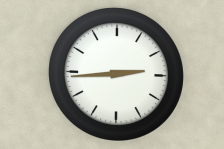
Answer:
2 h 44 min
